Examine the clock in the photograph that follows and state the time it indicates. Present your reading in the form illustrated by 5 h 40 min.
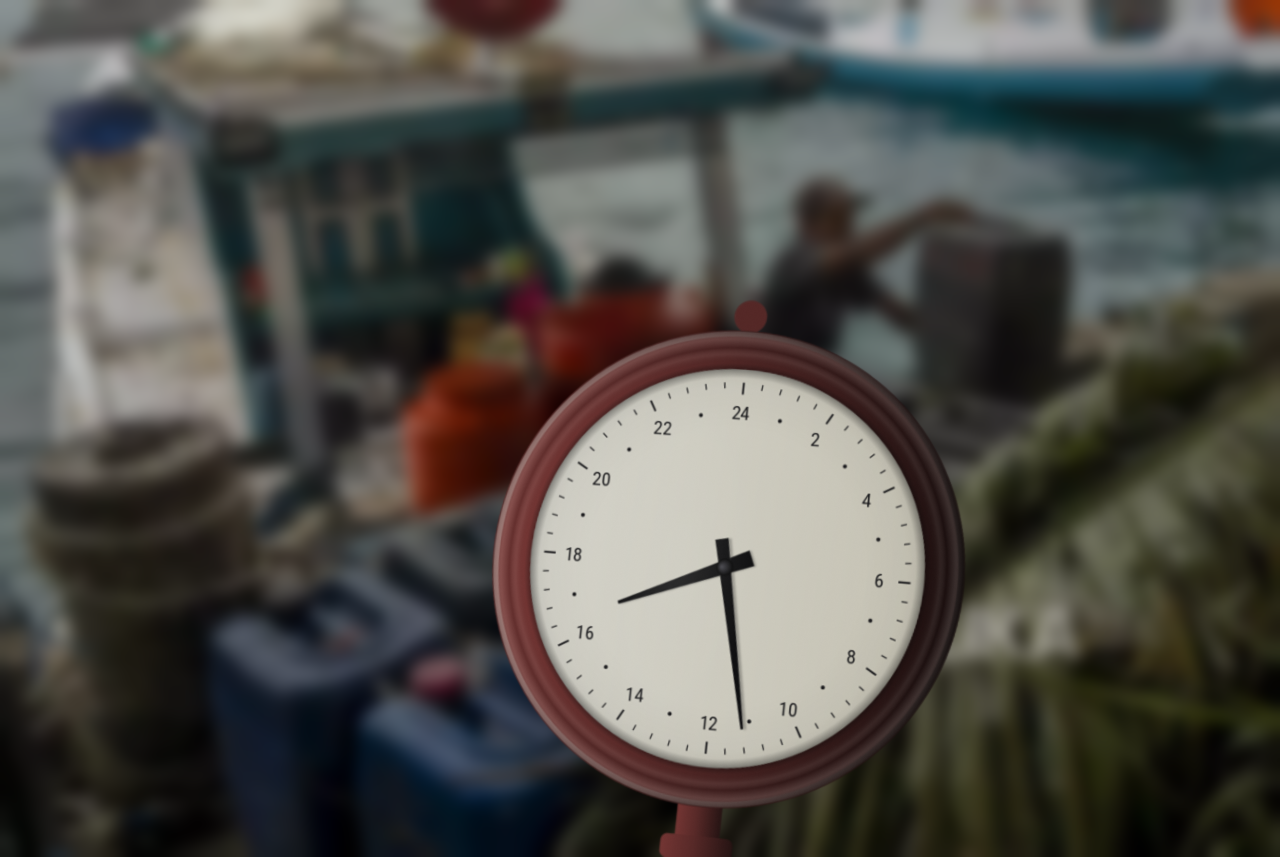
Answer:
16 h 28 min
